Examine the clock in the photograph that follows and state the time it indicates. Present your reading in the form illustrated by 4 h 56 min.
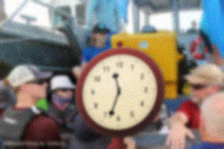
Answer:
11 h 33 min
